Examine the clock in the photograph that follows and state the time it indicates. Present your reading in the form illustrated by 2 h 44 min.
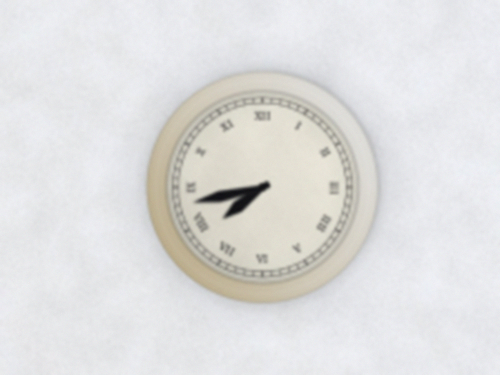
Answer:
7 h 43 min
